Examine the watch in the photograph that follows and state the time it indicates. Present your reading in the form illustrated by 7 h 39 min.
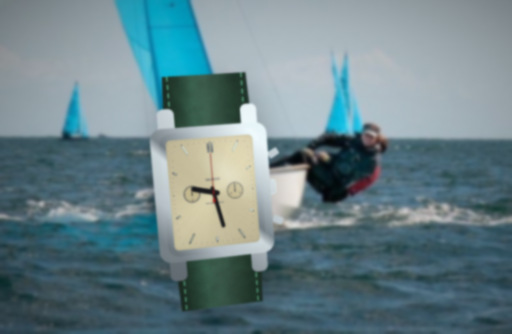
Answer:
9 h 28 min
